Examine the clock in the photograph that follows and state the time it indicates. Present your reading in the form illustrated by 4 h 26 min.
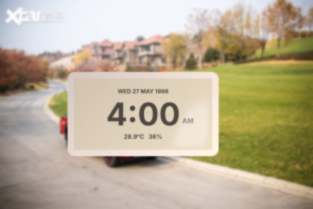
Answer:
4 h 00 min
